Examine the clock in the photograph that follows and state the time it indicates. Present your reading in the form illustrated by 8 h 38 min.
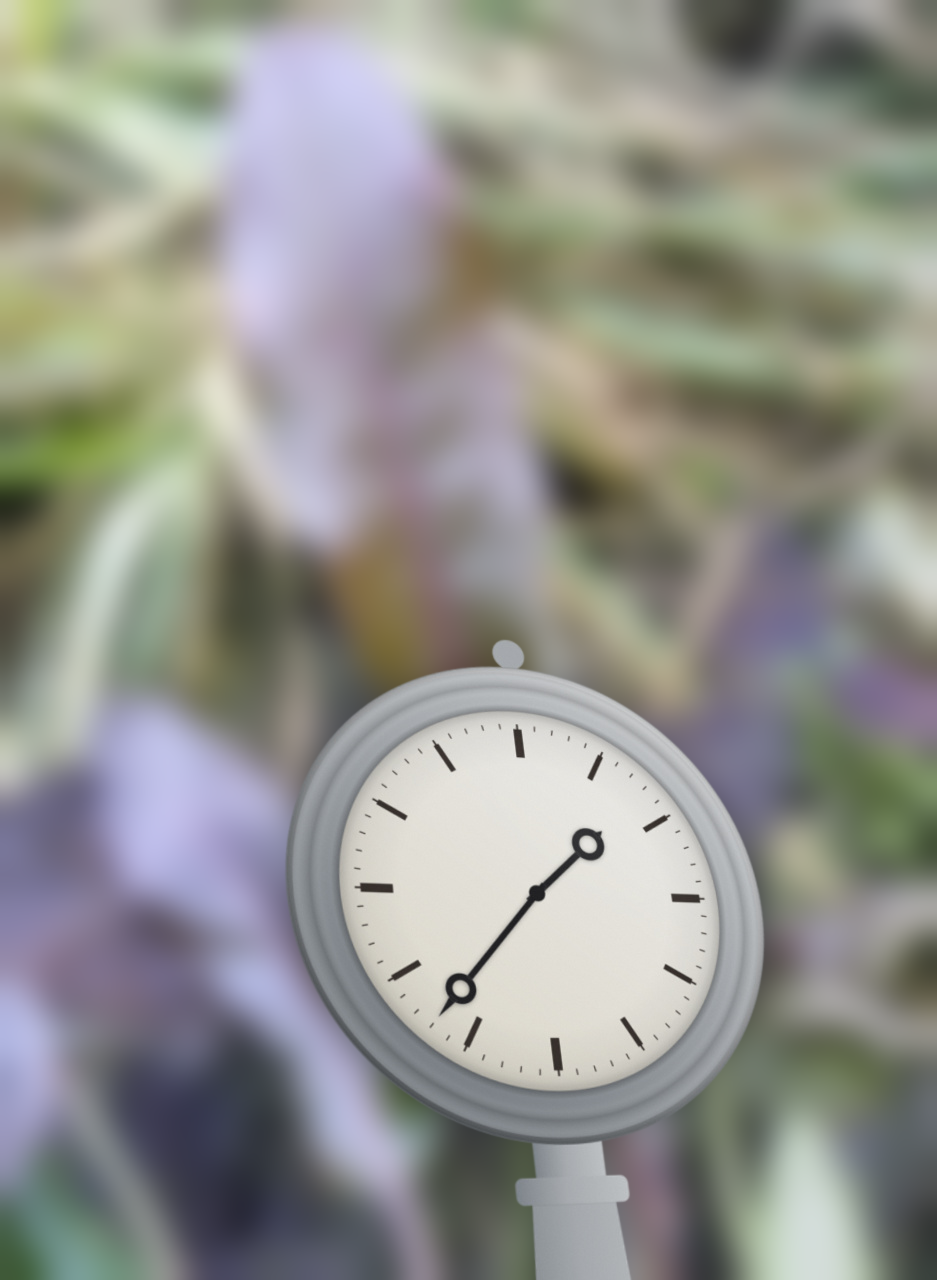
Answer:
1 h 37 min
